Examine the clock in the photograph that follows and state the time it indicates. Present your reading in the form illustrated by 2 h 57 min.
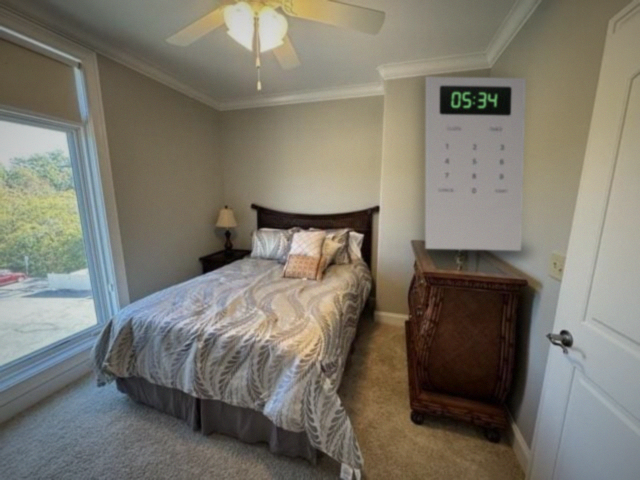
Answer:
5 h 34 min
